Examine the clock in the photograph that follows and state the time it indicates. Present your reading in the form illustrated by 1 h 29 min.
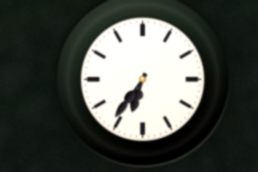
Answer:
6 h 36 min
